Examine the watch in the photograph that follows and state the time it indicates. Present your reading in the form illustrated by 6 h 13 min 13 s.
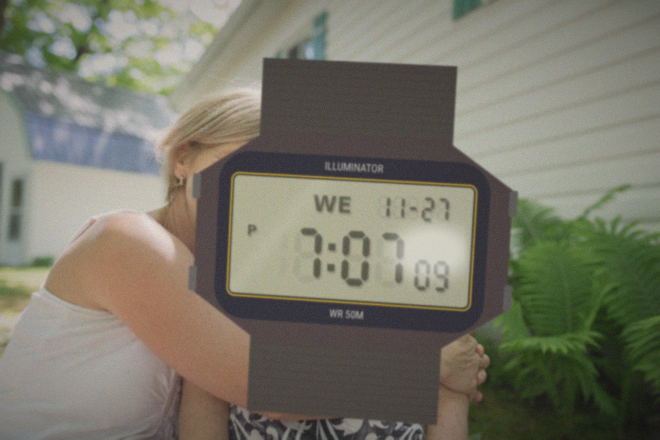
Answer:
7 h 07 min 09 s
